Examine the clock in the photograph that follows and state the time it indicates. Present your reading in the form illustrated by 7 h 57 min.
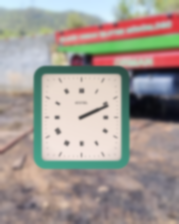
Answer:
2 h 11 min
